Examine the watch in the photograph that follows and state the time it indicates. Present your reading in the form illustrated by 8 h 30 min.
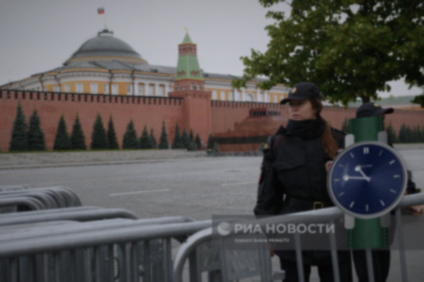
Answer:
10 h 46 min
